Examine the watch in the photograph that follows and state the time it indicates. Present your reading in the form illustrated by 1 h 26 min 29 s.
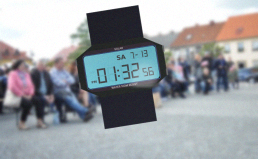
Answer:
1 h 32 min 56 s
